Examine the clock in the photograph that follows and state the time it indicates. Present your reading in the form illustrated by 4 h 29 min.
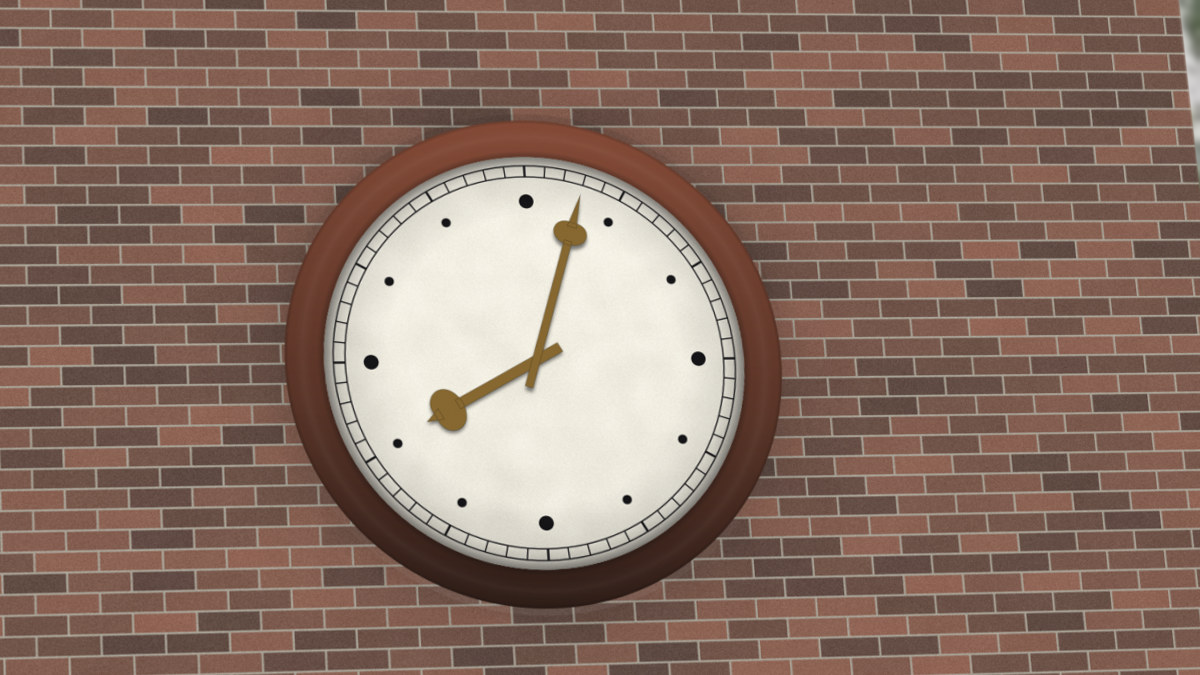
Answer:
8 h 03 min
